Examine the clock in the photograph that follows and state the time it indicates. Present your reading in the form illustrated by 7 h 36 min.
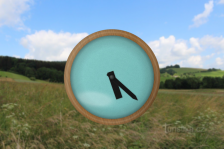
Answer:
5 h 22 min
